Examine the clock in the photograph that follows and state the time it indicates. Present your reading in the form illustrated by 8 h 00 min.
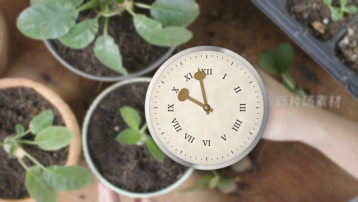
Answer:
9 h 58 min
